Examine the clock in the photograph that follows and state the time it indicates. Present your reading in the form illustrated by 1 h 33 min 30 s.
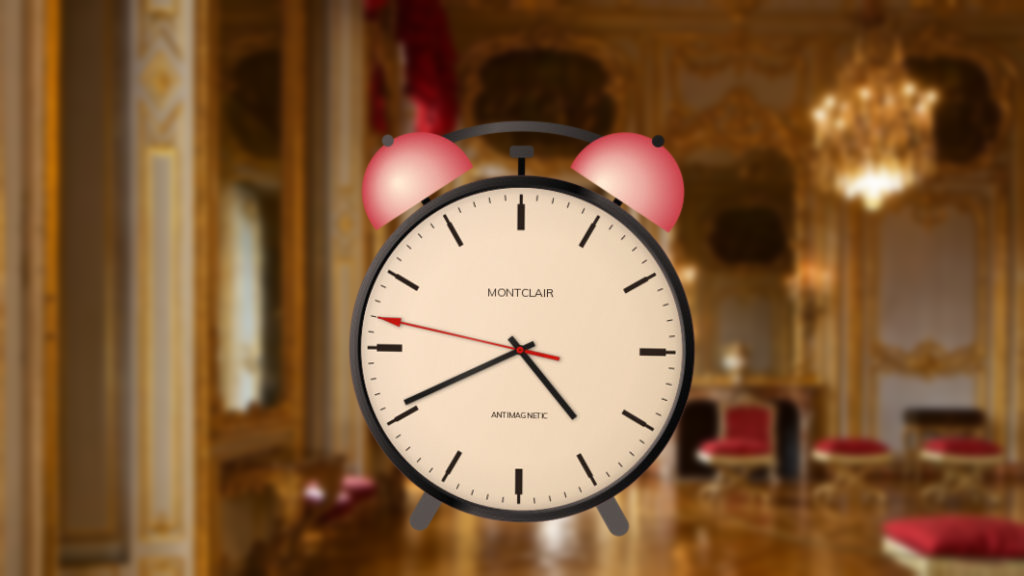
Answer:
4 h 40 min 47 s
